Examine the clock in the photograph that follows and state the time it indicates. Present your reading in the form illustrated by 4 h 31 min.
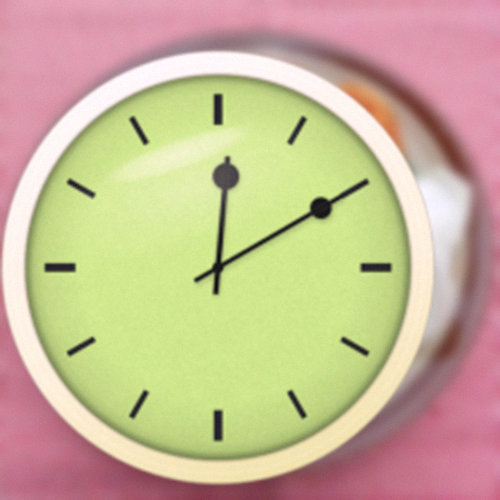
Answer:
12 h 10 min
